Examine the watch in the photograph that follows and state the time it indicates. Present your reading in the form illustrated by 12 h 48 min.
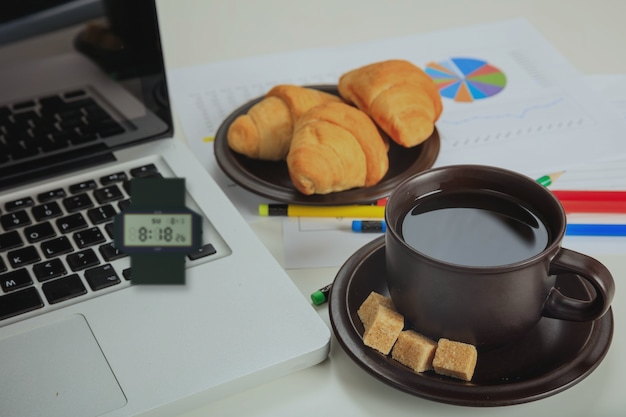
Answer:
8 h 18 min
